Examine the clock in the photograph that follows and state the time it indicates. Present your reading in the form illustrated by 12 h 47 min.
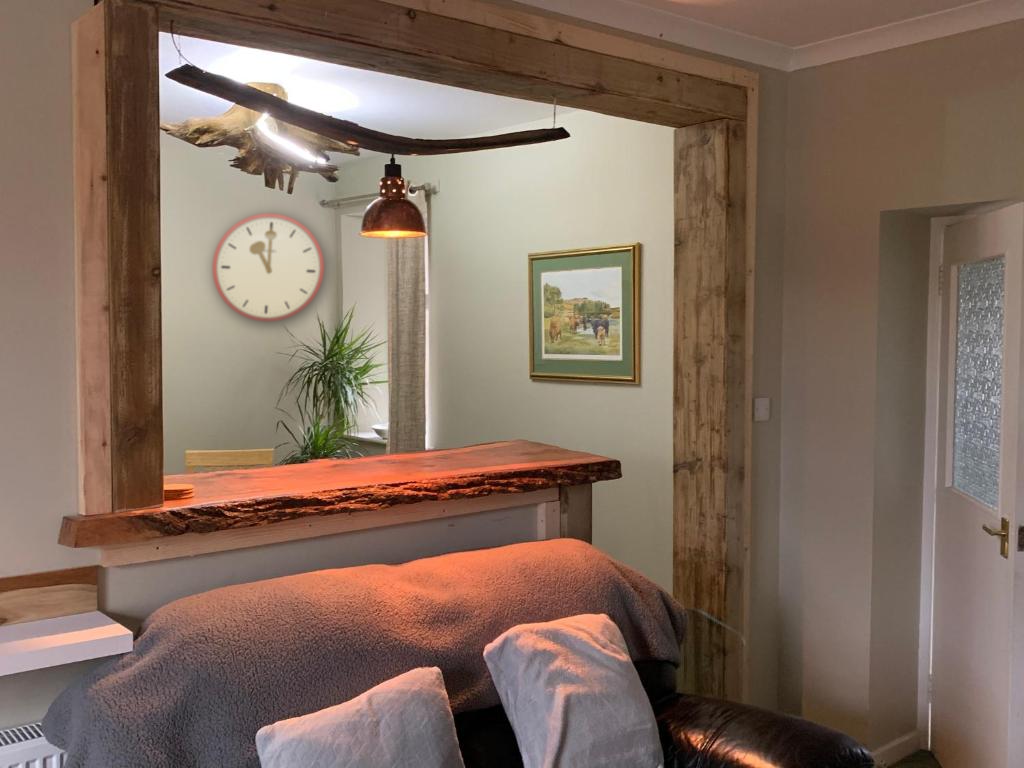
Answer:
11 h 00 min
